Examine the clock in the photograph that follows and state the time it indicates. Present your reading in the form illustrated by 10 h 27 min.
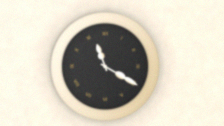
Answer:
11 h 20 min
